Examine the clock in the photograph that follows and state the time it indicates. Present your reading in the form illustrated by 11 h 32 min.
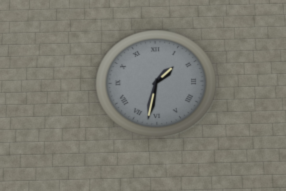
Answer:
1 h 32 min
